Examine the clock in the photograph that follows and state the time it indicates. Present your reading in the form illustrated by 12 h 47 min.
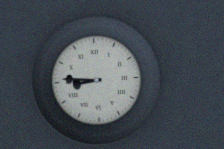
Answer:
8 h 46 min
